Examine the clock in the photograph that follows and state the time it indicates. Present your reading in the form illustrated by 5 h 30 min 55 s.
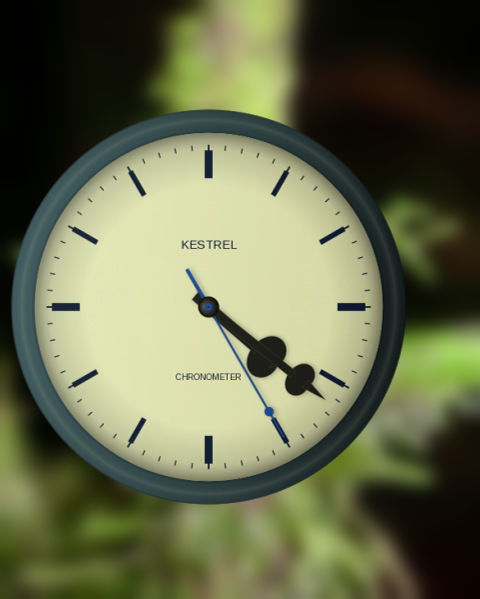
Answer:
4 h 21 min 25 s
